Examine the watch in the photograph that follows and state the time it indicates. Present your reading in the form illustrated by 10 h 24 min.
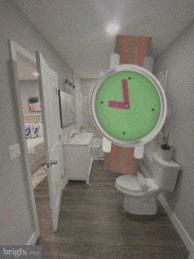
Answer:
8 h 58 min
